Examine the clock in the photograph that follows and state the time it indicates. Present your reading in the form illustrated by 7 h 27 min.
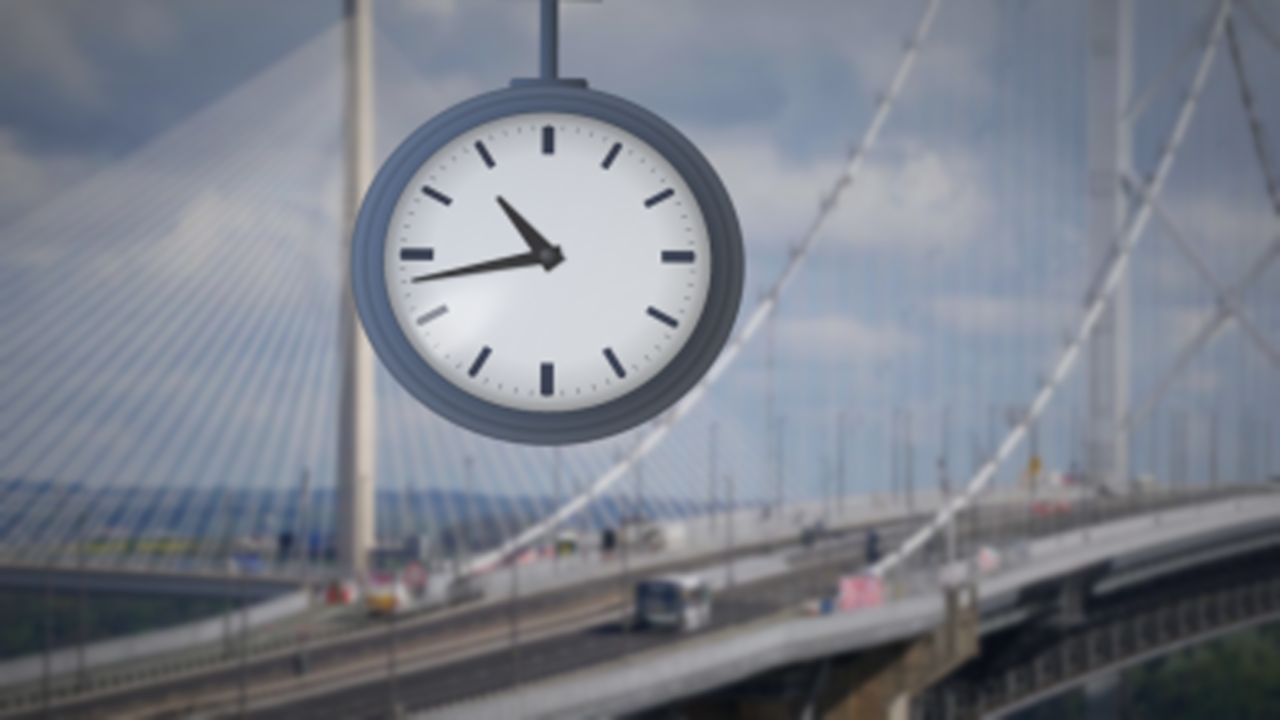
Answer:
10 h 43 min
